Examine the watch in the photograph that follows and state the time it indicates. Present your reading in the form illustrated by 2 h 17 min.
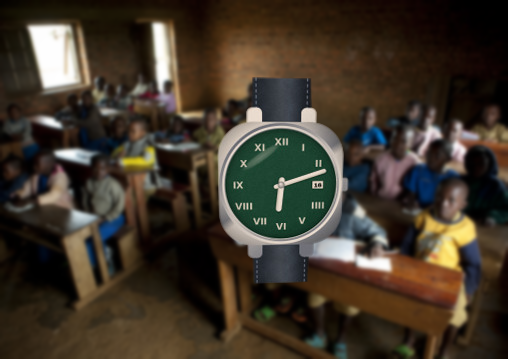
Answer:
6 h 12 min
